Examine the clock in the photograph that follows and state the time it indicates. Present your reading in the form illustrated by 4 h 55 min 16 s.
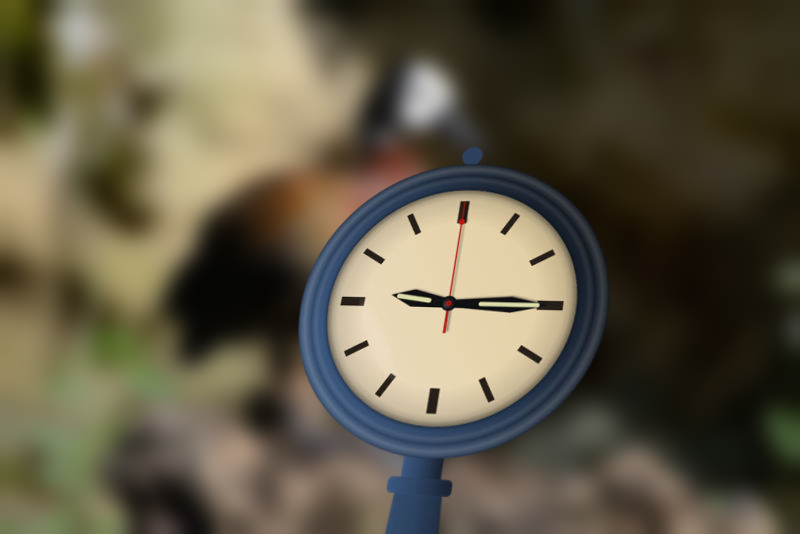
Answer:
9 h 15 min 00 s
